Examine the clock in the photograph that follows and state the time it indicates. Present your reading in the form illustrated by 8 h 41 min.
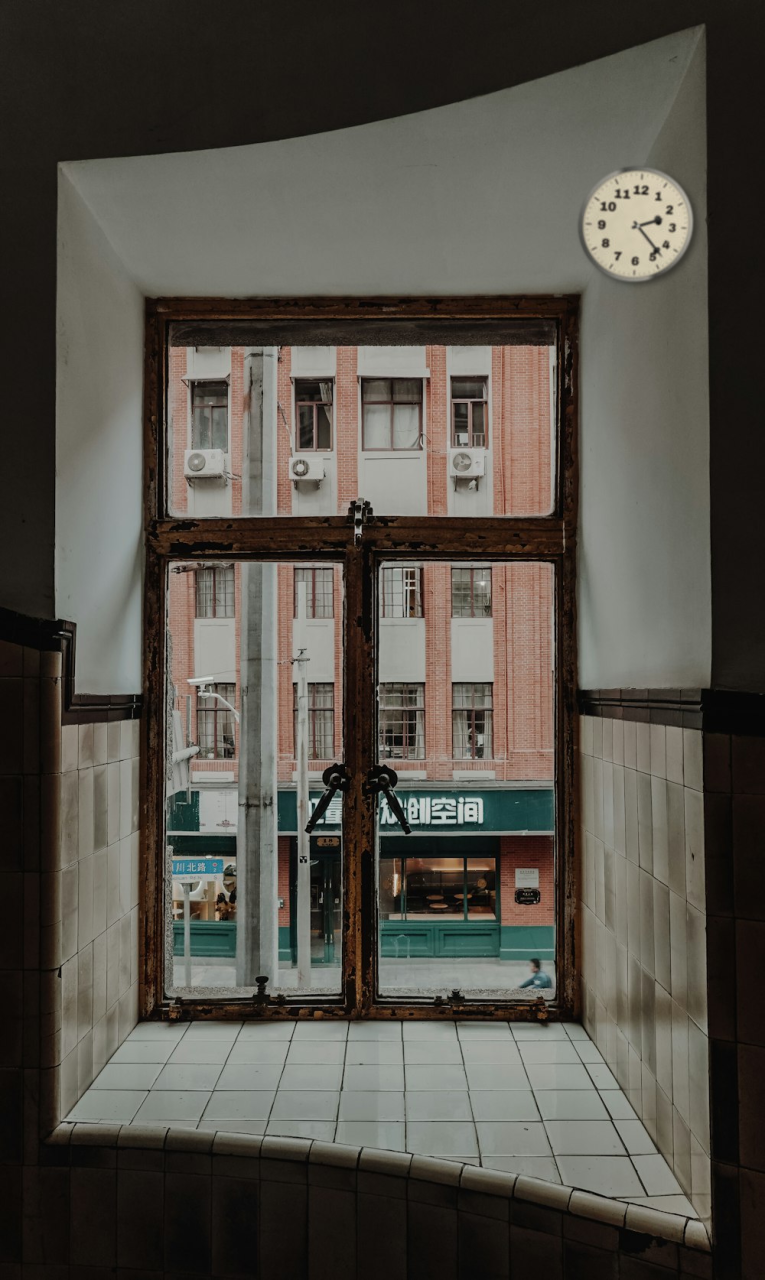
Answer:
2 h 23 min
